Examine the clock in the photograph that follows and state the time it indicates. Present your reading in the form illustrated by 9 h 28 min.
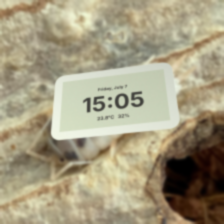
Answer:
15 h 05 min
